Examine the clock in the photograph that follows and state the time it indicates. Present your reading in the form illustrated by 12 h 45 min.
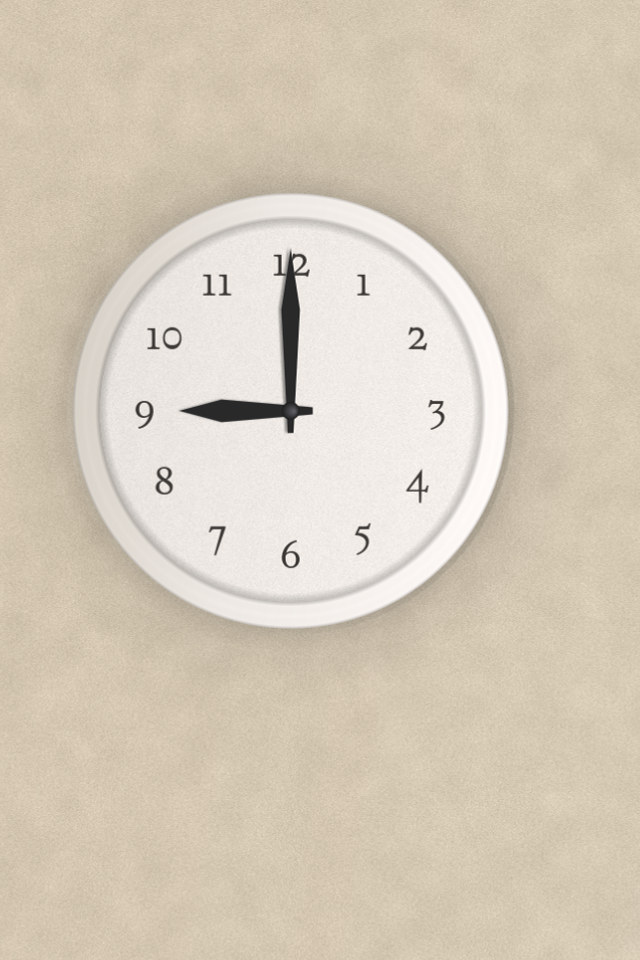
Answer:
9 h 00 min
